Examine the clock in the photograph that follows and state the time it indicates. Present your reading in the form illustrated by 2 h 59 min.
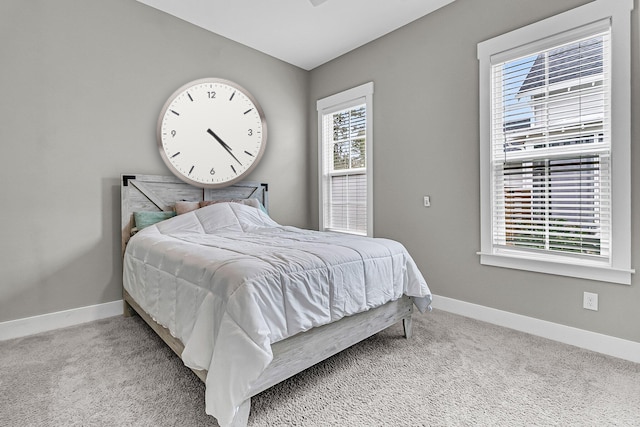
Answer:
4 h 23 min
